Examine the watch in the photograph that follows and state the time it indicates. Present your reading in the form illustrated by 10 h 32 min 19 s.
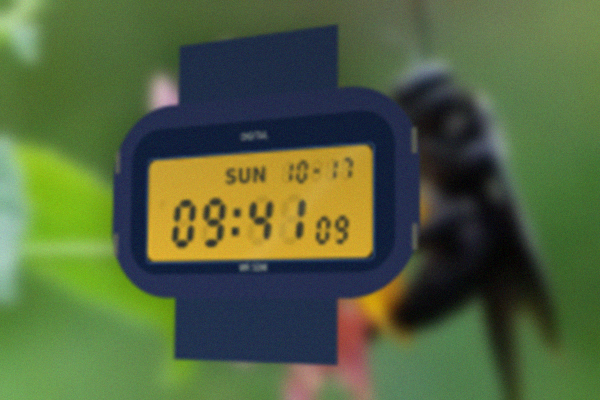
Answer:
9 h 41 min 09 s
